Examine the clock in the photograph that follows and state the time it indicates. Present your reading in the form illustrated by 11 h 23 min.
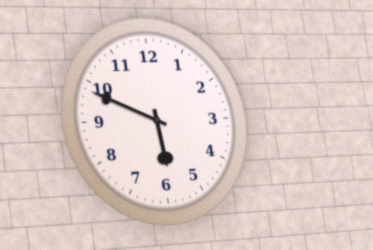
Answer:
5 h 49 min
